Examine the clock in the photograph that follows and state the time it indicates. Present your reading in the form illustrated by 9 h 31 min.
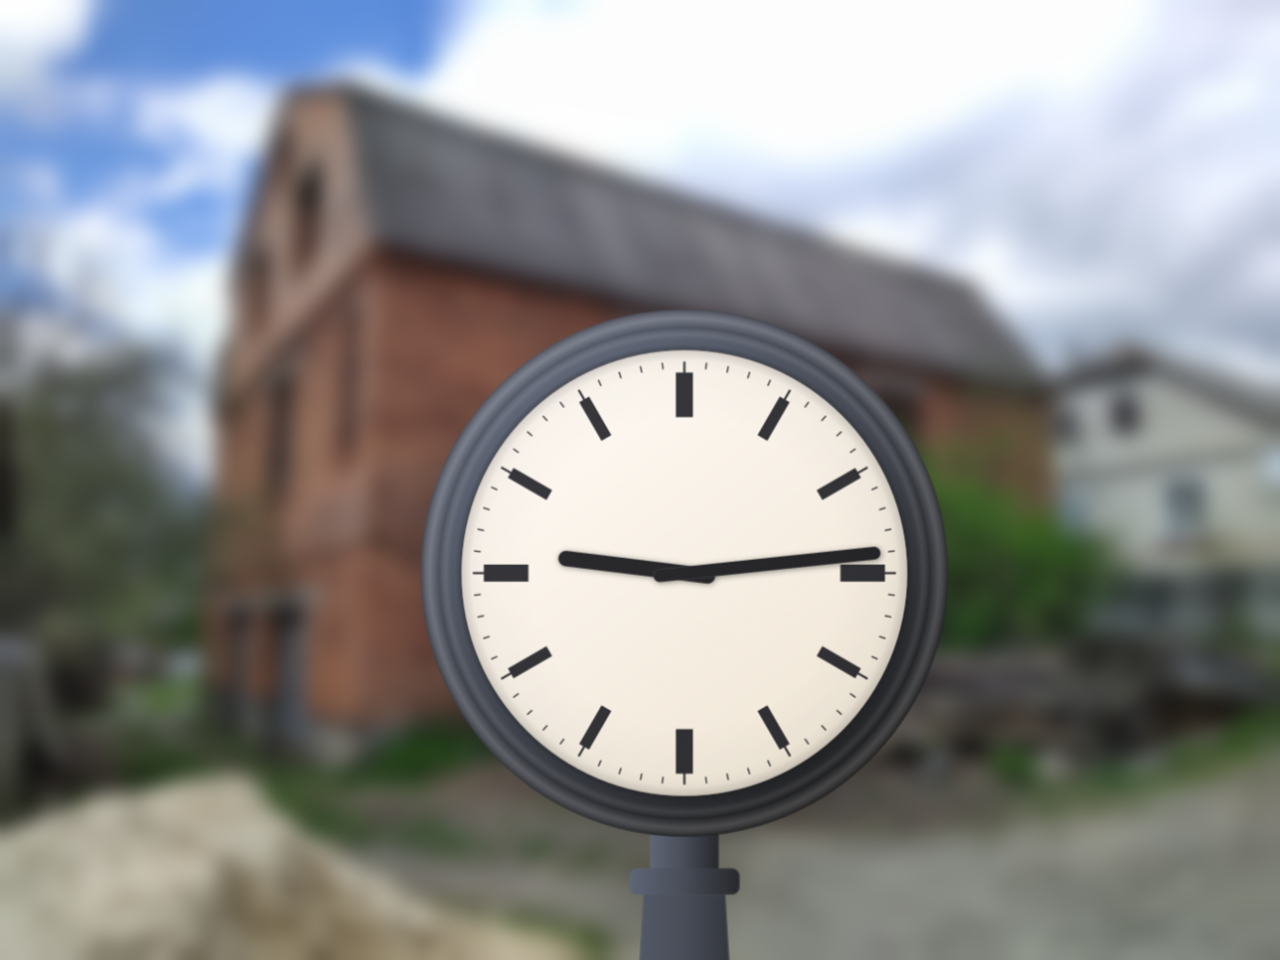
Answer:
9 h 14 min
